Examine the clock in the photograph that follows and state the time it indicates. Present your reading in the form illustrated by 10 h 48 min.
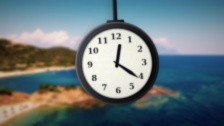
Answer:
12 h 21 min
